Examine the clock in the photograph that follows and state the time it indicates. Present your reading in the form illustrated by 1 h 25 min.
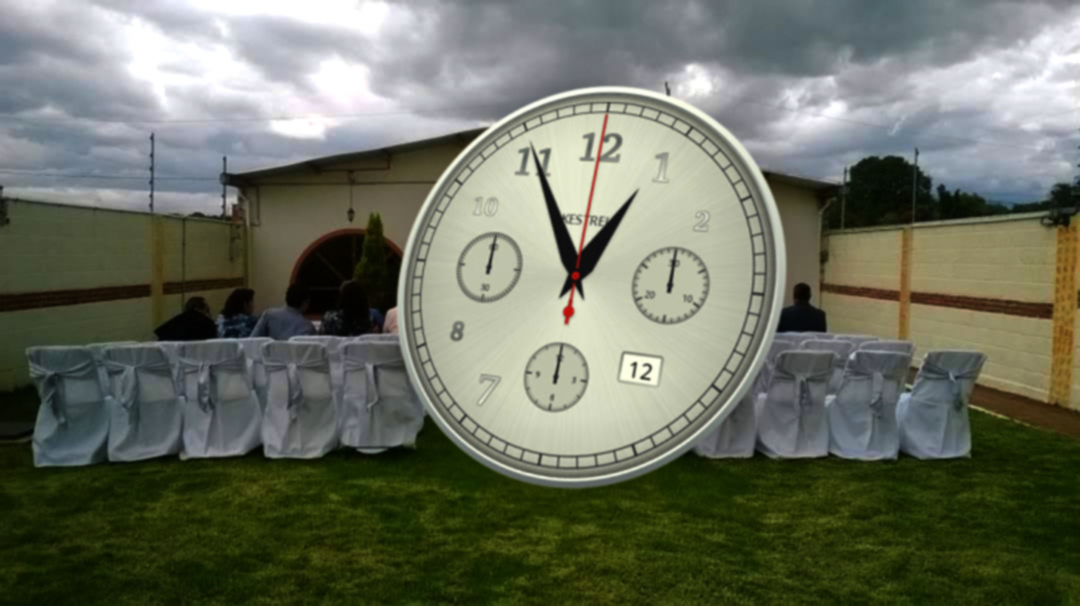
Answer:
12 h 55 min
